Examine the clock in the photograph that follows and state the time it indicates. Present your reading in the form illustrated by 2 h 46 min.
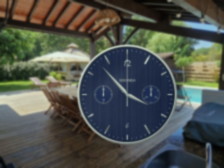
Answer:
3 h 53 min
